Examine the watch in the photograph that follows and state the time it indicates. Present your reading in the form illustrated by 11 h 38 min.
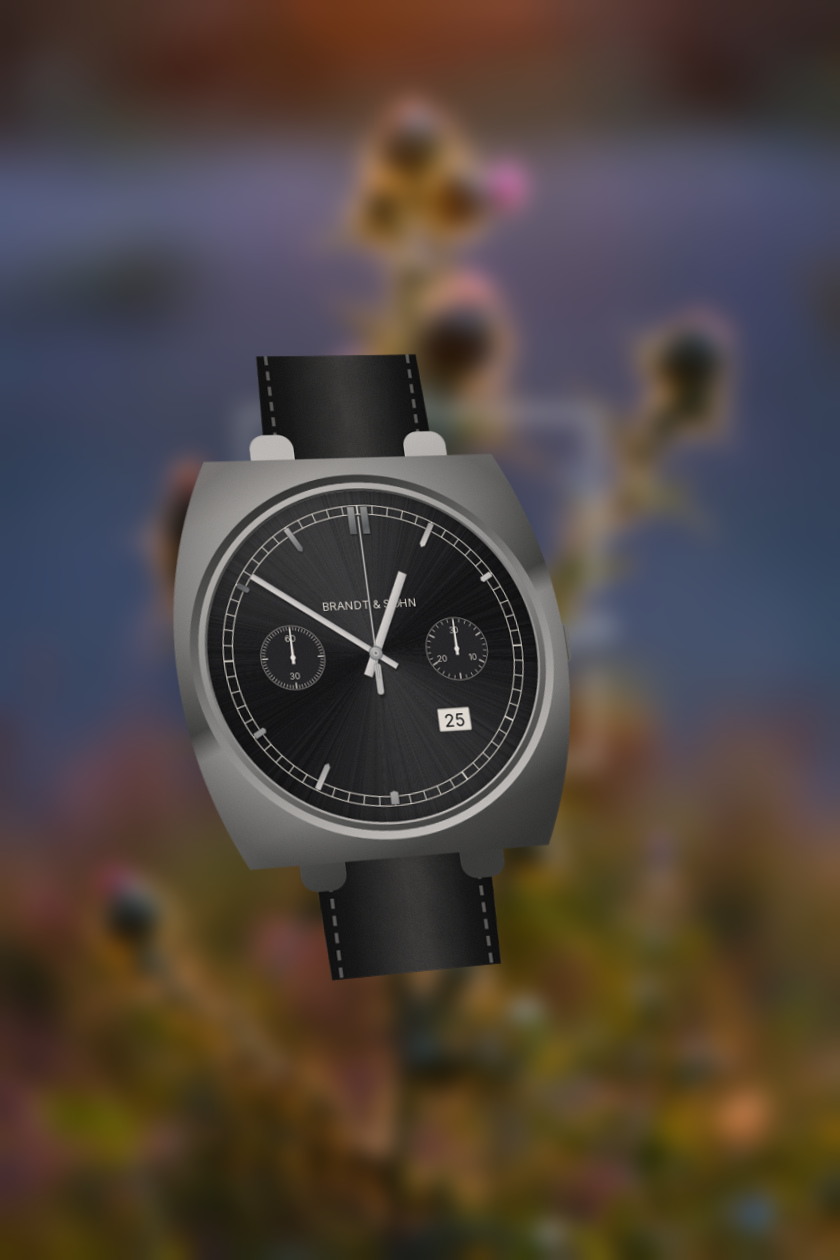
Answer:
12 h 51 min
